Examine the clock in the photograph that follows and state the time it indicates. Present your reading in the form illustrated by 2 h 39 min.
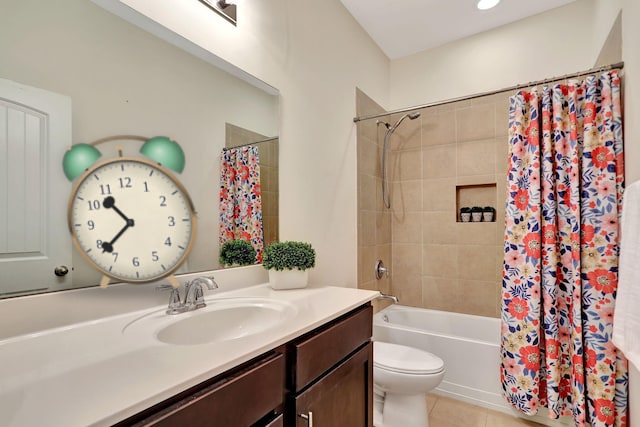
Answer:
10 h 38 min
